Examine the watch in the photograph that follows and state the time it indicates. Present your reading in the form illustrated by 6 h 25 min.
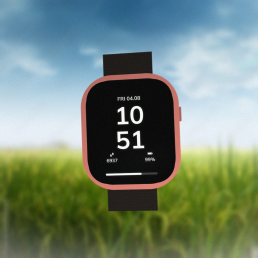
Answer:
10 h 51 min
